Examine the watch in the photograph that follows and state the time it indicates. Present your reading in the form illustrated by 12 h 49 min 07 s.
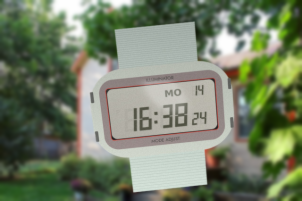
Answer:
16 h 38 min 24 s
